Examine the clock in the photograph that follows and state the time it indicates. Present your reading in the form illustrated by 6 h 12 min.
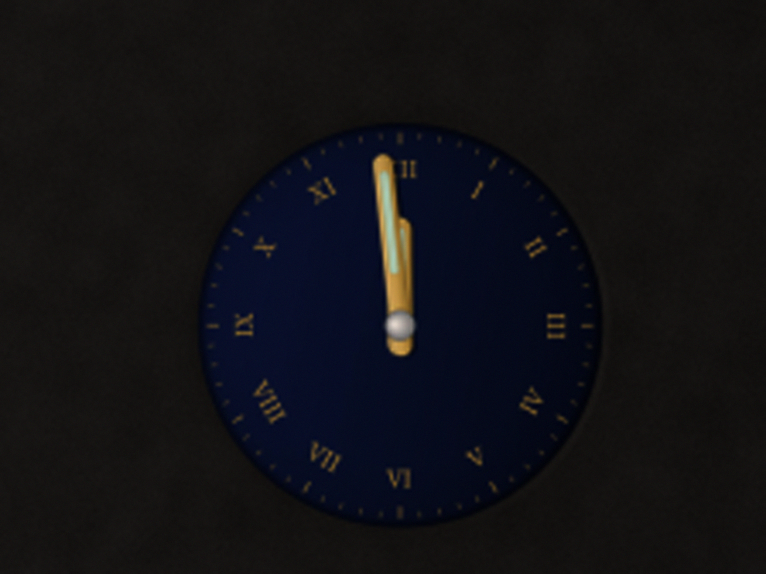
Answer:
11 h 59 min
